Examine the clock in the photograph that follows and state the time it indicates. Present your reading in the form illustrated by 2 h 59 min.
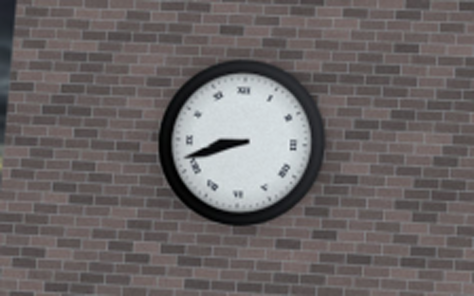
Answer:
8 h 42 min
